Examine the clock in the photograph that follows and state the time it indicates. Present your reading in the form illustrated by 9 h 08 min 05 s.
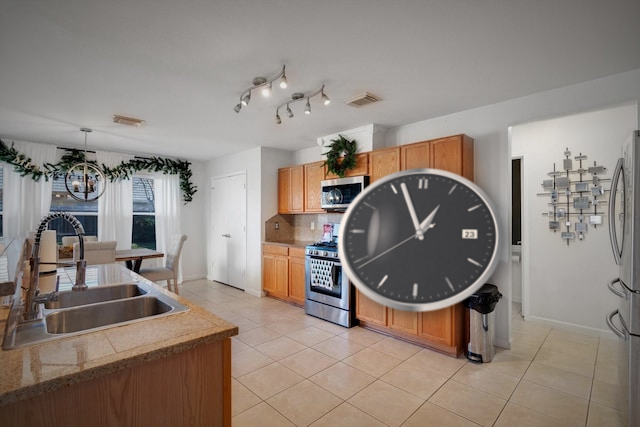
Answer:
12 h 56 min 39 s
